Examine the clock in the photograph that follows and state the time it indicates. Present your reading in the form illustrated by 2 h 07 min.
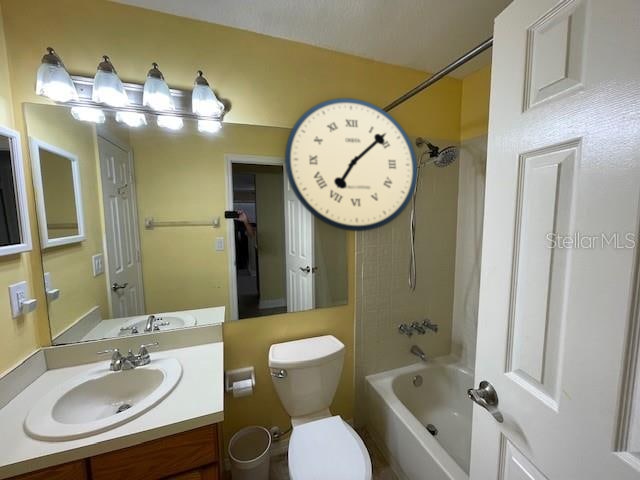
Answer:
7 h 08 min
